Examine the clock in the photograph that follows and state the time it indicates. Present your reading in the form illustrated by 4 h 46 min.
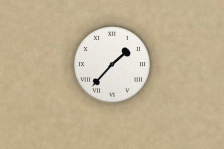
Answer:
1 h 37 min
